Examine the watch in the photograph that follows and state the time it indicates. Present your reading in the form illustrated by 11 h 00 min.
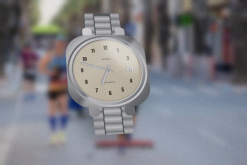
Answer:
6 h 48 min
